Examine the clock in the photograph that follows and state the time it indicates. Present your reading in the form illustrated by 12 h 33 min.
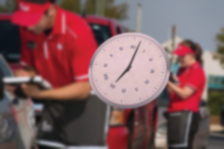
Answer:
7 h 02 min
